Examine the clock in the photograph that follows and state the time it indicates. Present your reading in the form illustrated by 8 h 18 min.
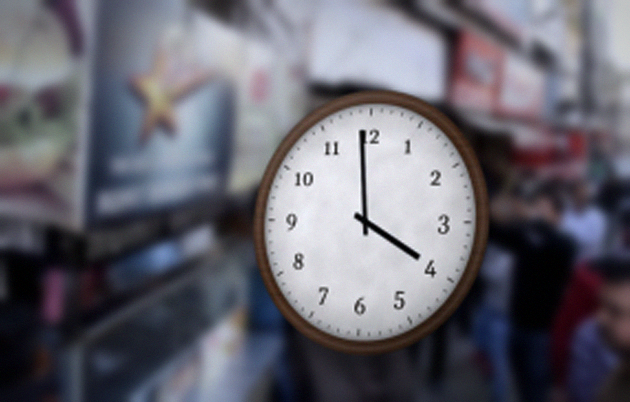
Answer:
3 h 59 min
